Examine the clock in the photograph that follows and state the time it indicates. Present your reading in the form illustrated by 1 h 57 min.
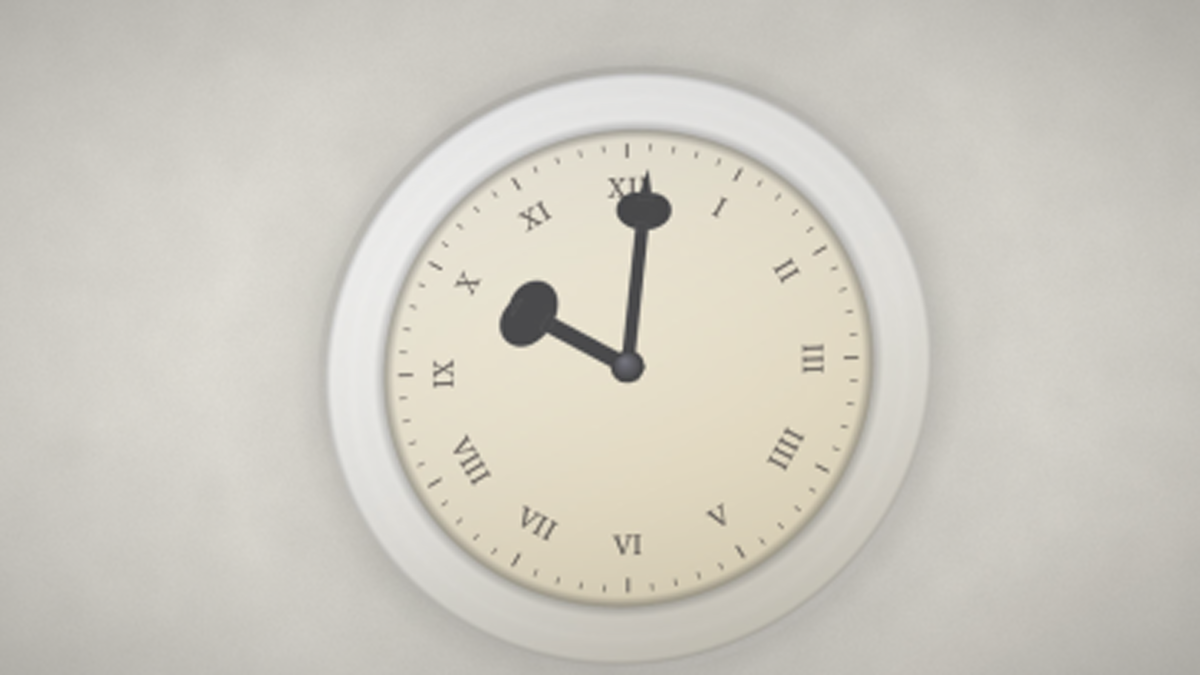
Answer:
10 h 01 min
